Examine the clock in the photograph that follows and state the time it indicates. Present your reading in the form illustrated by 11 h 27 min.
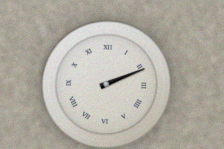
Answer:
2 h 11 min
